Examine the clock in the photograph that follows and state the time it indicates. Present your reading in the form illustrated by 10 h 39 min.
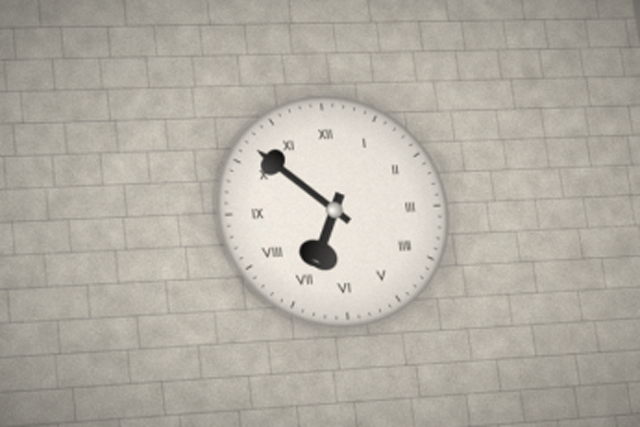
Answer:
6 h 52 min
